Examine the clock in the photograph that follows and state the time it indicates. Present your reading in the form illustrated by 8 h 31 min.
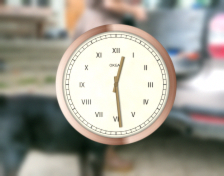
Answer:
12 h 29 min
